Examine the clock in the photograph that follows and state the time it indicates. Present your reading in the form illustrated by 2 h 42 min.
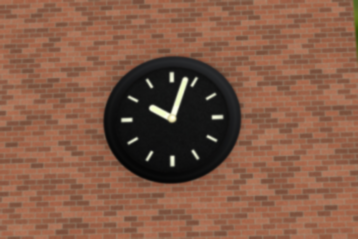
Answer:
10 h 03 min
